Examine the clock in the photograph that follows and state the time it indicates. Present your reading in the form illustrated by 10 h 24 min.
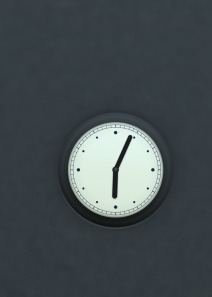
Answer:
6 h 04 min
